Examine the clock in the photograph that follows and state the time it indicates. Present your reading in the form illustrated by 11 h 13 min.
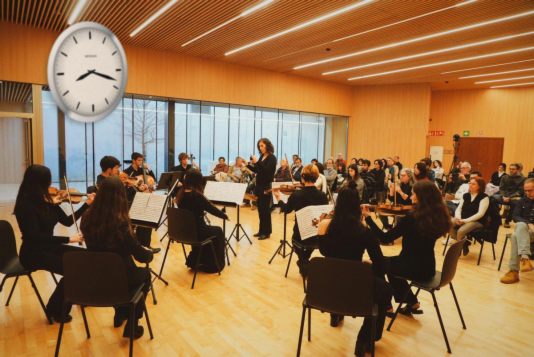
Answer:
8 h 18 min
